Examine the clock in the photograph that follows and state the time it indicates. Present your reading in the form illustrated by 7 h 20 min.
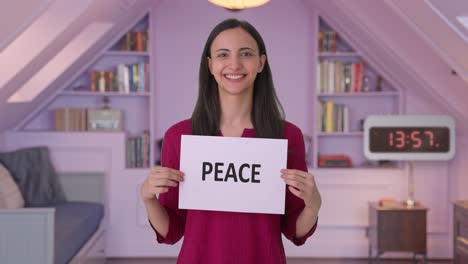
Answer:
13 h 57 min
